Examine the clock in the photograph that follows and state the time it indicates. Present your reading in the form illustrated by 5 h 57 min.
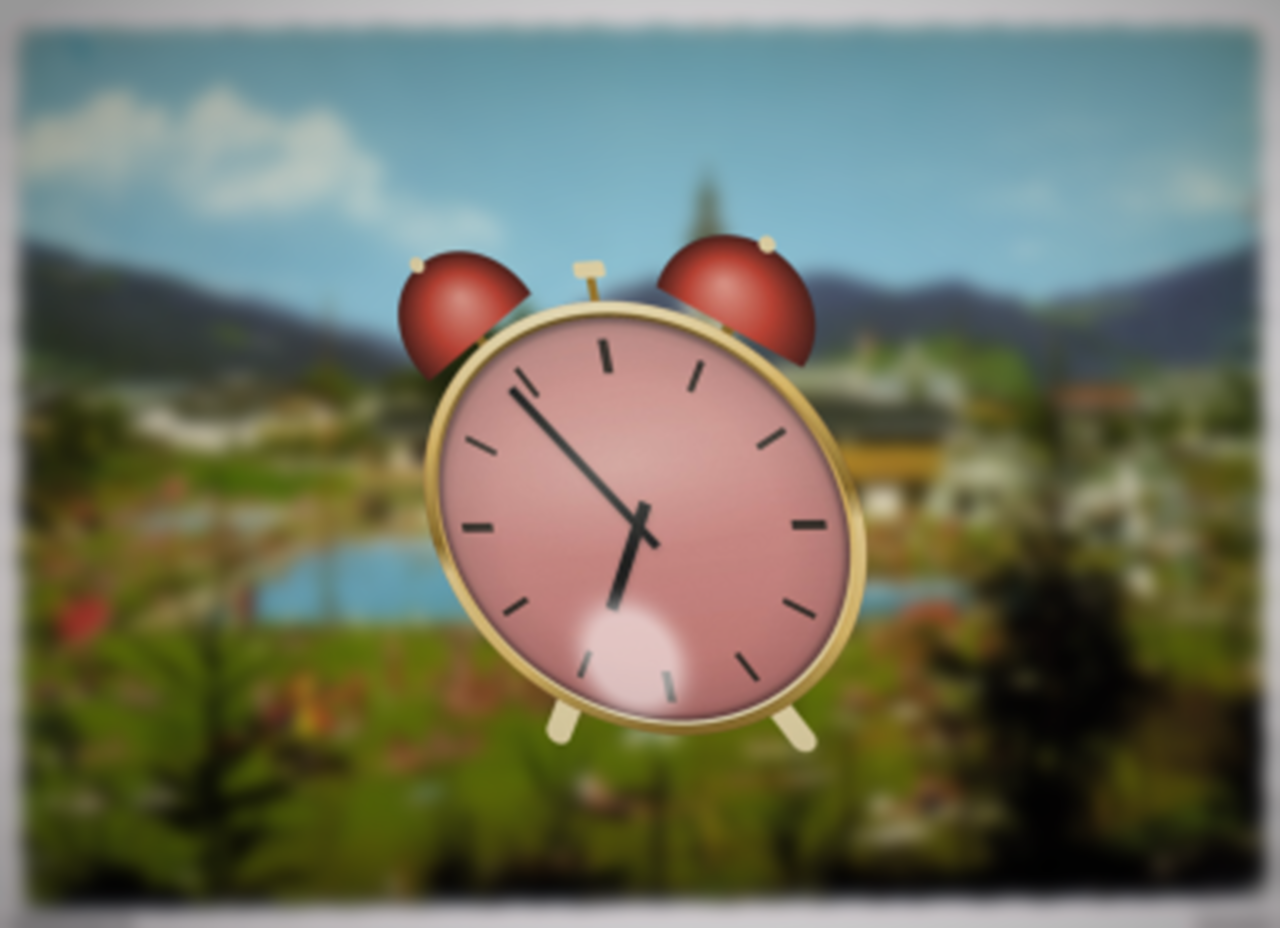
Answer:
6 h 54 min
